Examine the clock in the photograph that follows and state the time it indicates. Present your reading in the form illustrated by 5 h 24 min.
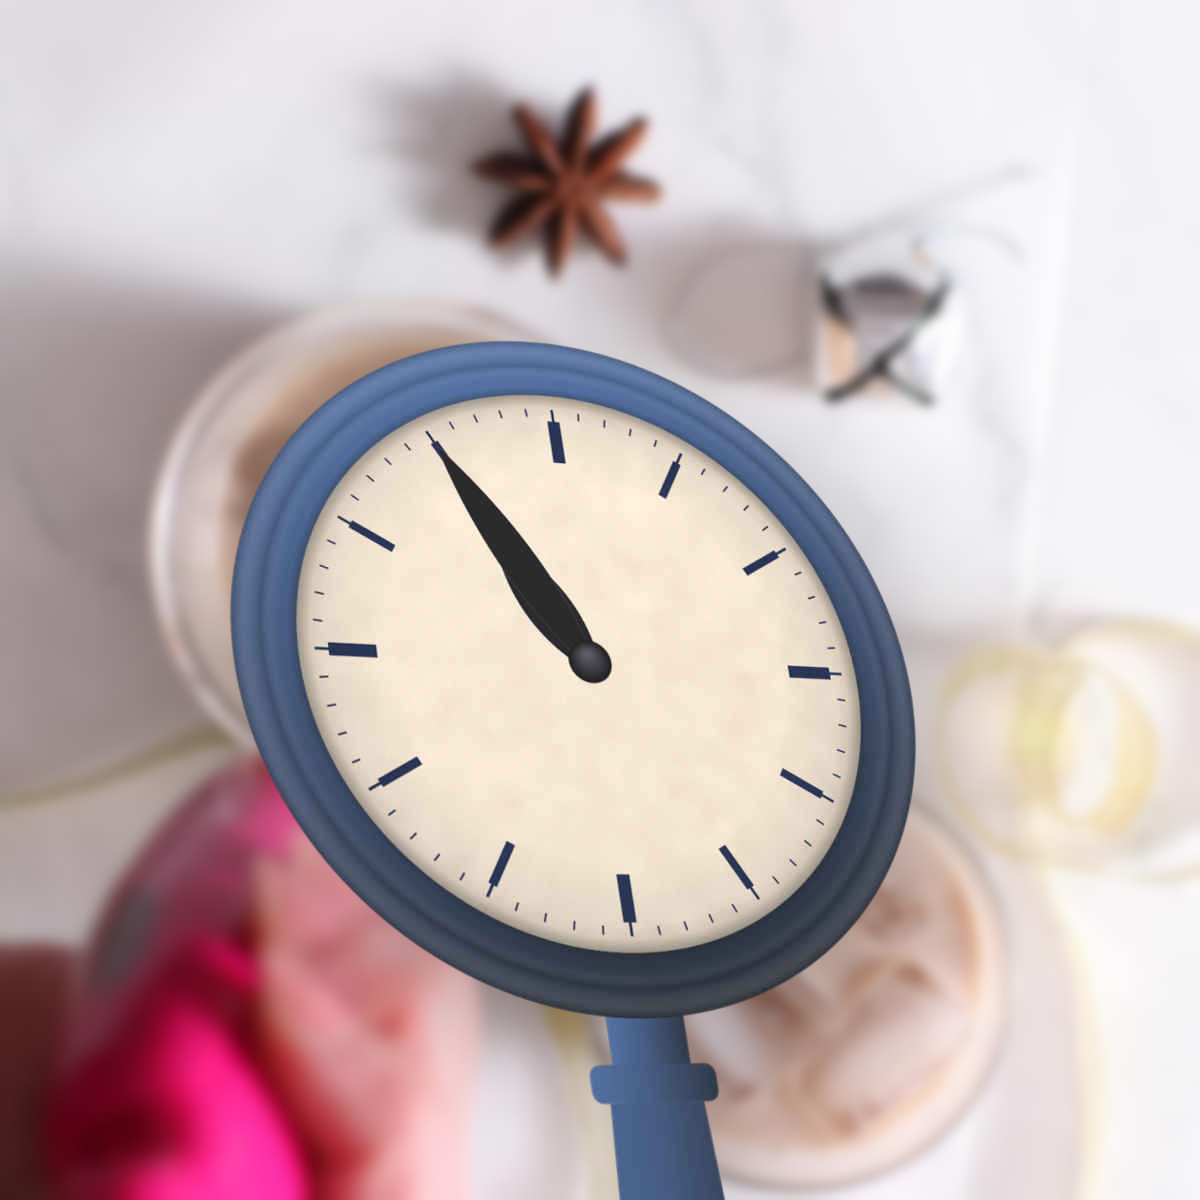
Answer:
10 h 55 min
